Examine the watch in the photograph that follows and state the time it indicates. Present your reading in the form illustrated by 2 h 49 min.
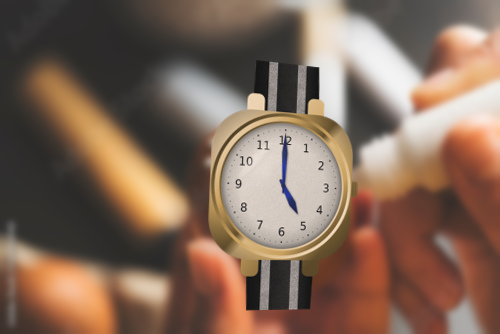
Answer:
5 h 00 min
